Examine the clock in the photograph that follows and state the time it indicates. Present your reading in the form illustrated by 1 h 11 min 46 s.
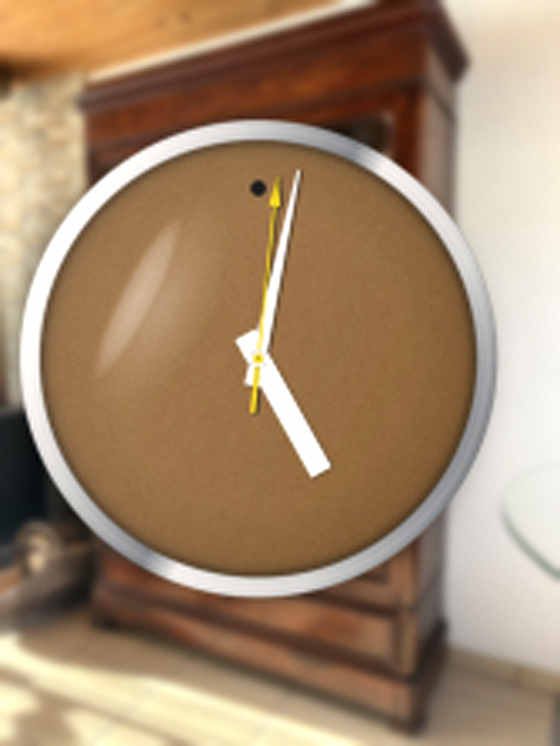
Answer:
5 h 02 min 01 s
